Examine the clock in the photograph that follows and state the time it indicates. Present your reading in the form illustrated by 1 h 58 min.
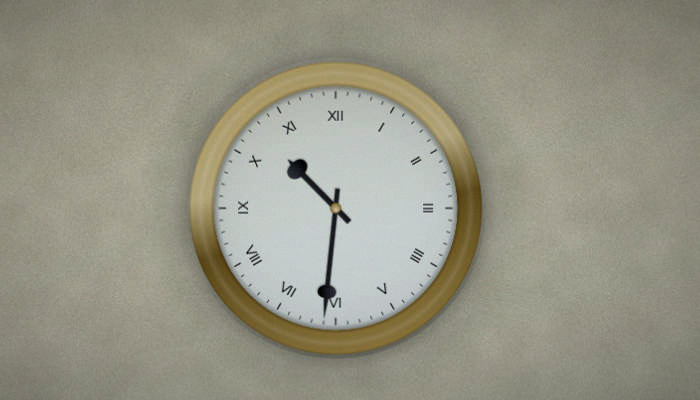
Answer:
10 h 31 min
